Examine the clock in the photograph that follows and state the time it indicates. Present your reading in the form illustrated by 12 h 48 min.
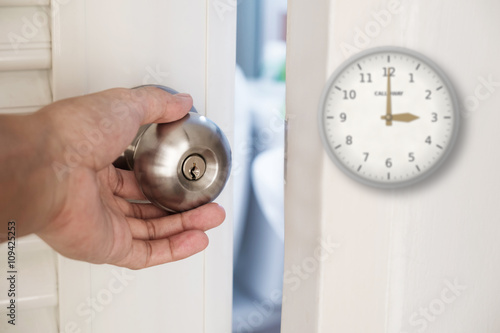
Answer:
3 h 00 min
